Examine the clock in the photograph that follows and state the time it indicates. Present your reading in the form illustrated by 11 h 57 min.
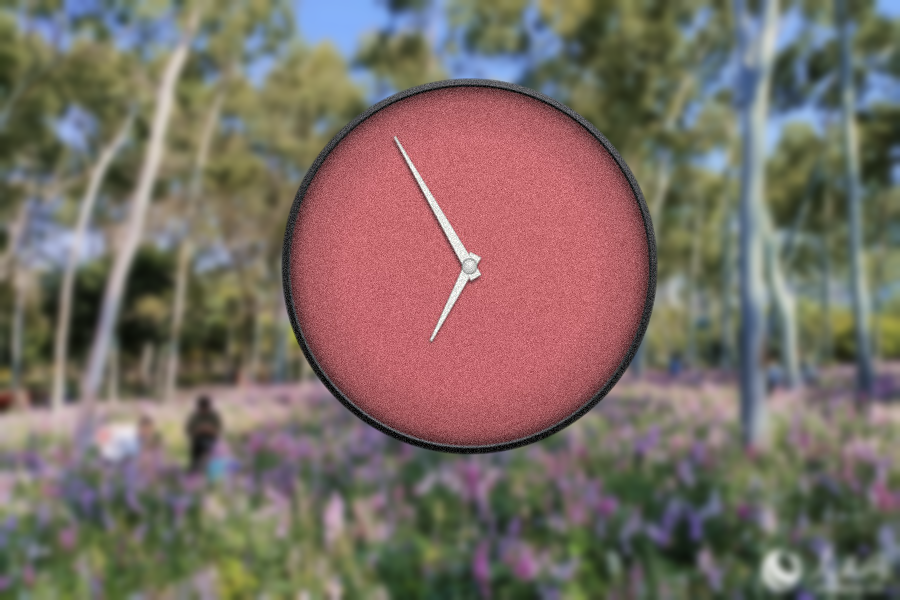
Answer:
6 h 55 min
